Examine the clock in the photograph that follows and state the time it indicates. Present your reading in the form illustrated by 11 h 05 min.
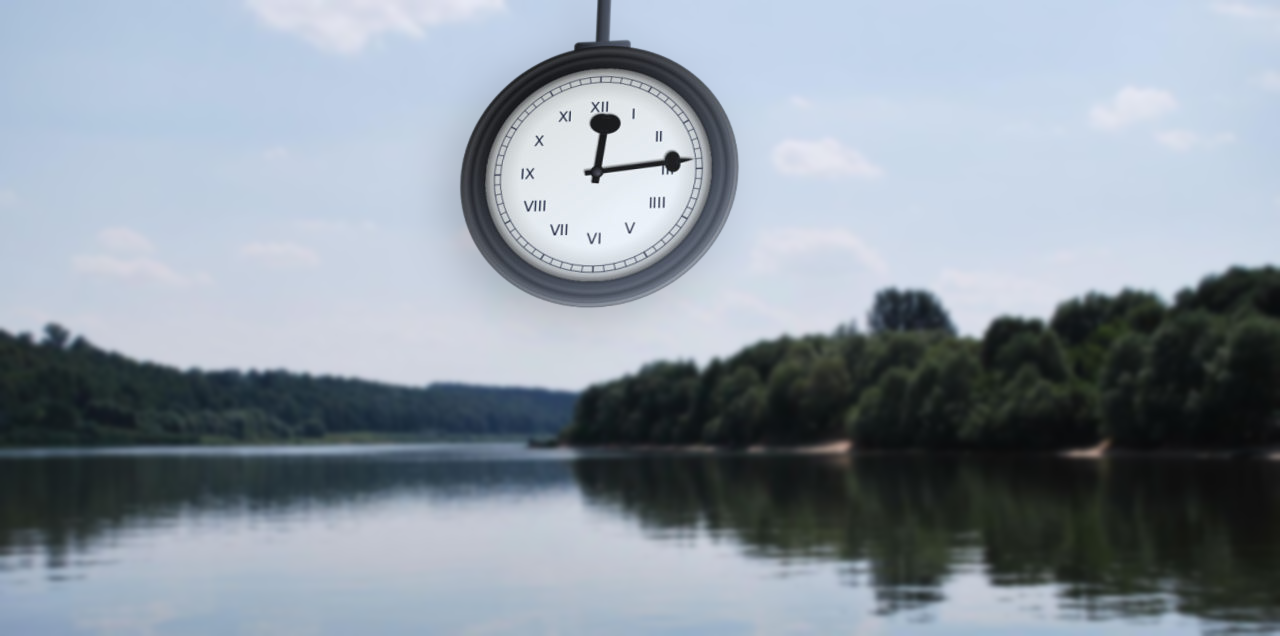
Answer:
12 h 14 min
